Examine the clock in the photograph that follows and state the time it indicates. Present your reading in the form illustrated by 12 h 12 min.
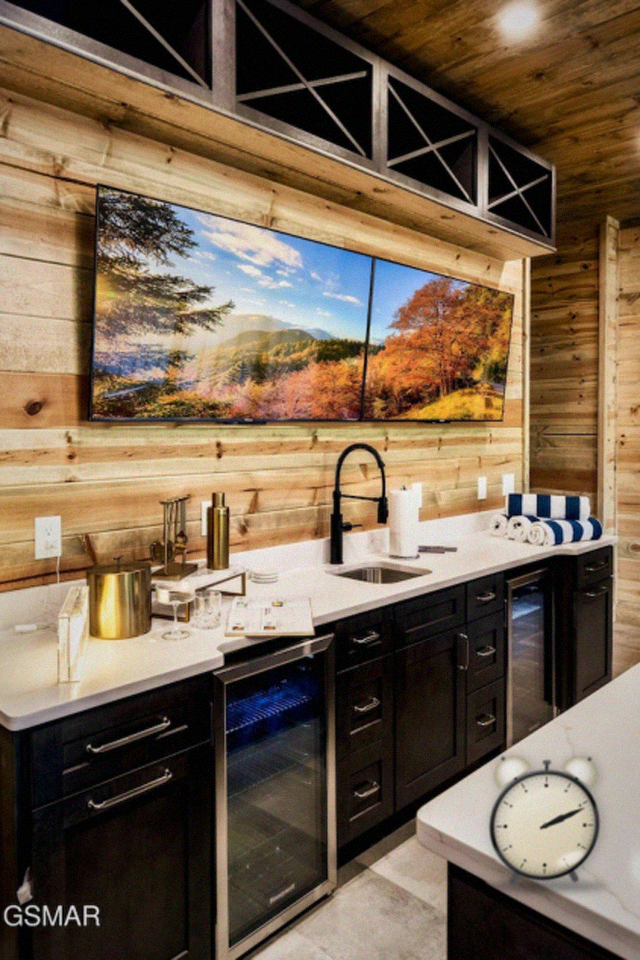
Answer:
2 h 11 min
